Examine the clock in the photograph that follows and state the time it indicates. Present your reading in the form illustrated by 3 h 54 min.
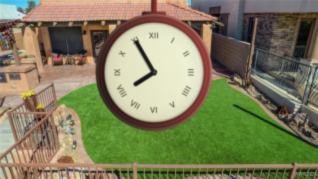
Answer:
7 h 55 min
